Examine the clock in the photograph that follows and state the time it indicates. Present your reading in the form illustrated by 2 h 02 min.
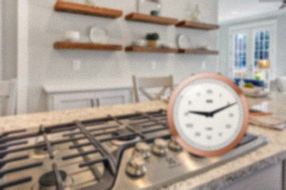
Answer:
9 h 11 min
